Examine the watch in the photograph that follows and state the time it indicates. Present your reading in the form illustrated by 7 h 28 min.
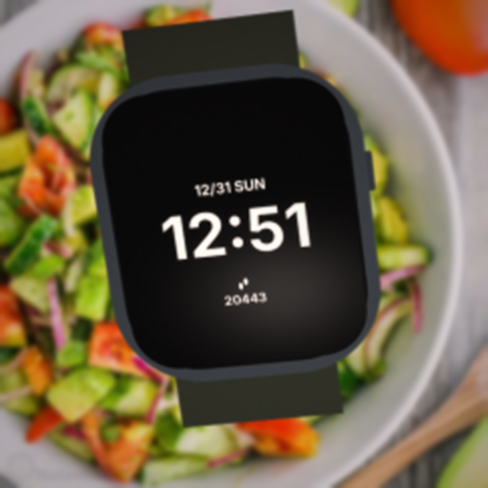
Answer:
12 h 51 min
